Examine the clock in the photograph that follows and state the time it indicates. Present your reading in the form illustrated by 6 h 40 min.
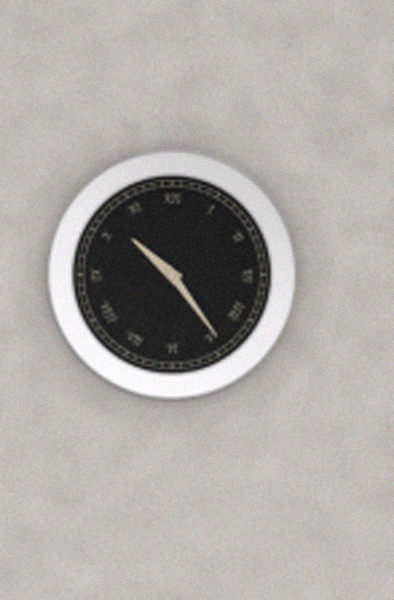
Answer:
10 h 24 min
